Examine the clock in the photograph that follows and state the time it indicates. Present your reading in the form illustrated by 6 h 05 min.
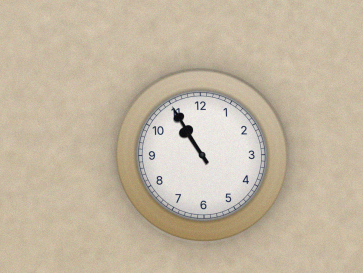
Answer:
10 h 55 min
